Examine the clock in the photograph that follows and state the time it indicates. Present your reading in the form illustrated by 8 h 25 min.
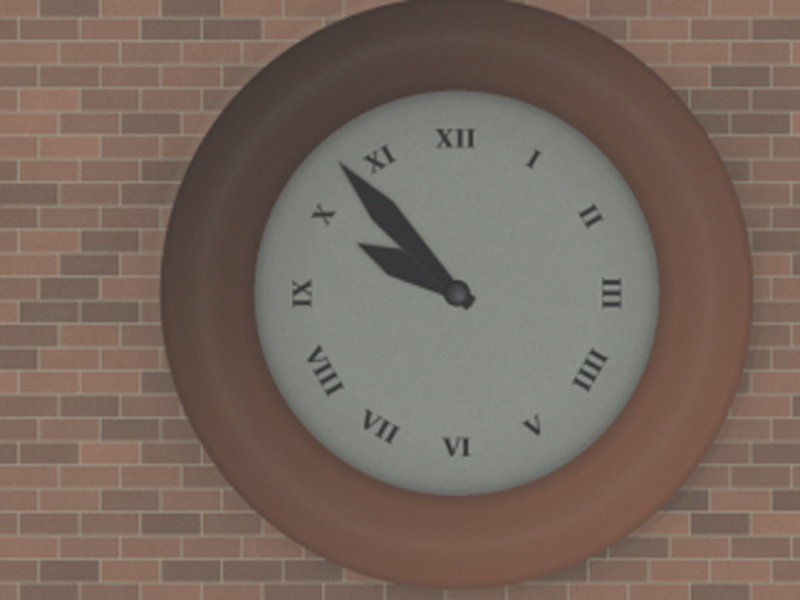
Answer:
9 h 53 min
